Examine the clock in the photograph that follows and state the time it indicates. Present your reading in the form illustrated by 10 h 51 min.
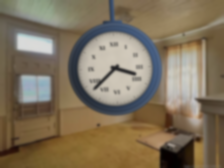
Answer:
3 h 38 min
